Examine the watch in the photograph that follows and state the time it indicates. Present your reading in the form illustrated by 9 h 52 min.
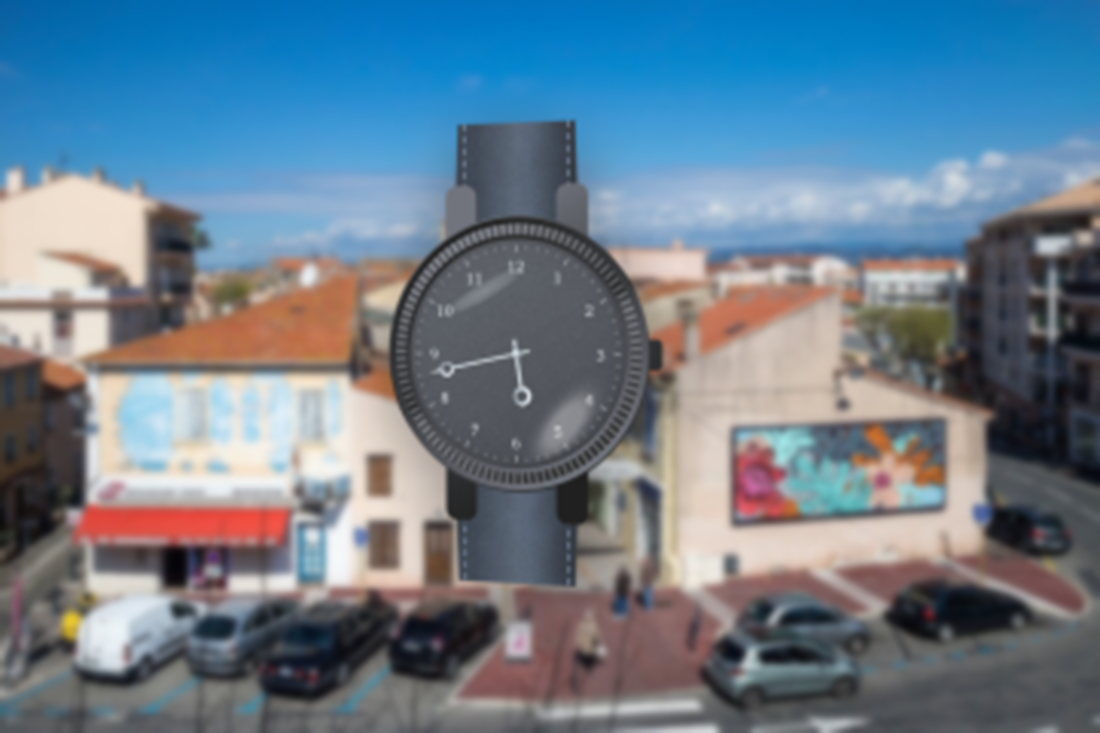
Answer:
5 h 43 min
